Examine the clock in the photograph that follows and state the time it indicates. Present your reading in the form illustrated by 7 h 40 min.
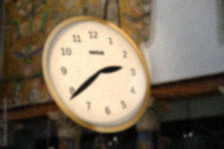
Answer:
2 h 39 min
